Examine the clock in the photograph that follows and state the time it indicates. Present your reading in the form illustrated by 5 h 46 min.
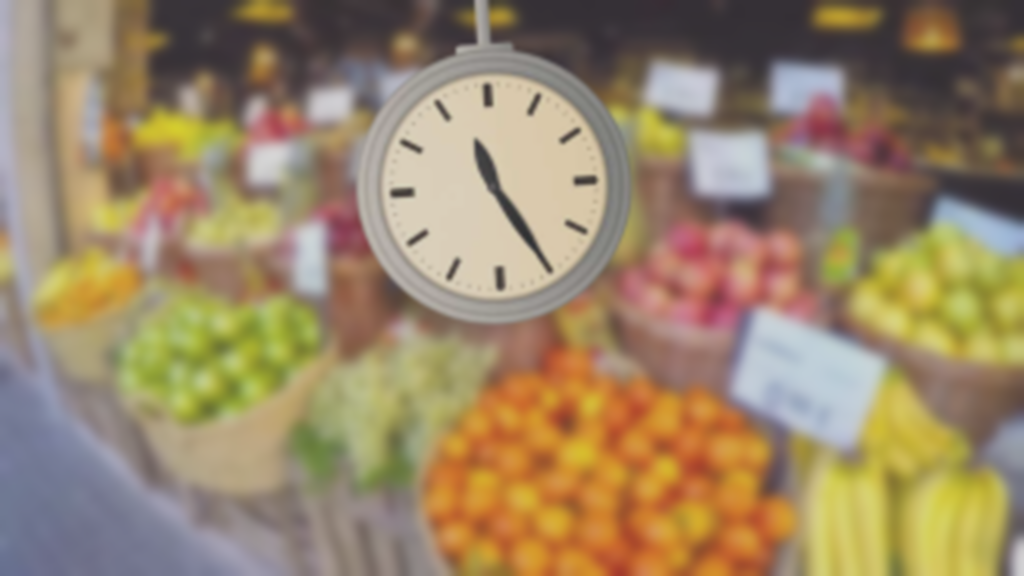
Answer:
11 h 25 min
